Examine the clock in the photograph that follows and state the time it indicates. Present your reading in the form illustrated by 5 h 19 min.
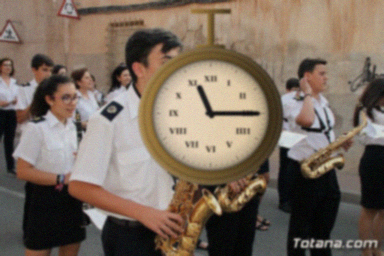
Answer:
11 h 15 min
